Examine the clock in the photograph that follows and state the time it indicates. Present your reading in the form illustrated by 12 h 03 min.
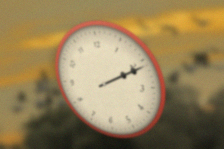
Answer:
2 h 11 min
